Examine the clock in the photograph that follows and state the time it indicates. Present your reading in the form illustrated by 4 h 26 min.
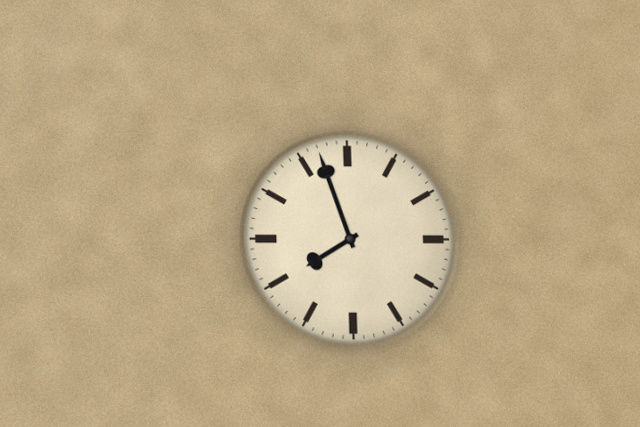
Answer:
7 h 57 min
